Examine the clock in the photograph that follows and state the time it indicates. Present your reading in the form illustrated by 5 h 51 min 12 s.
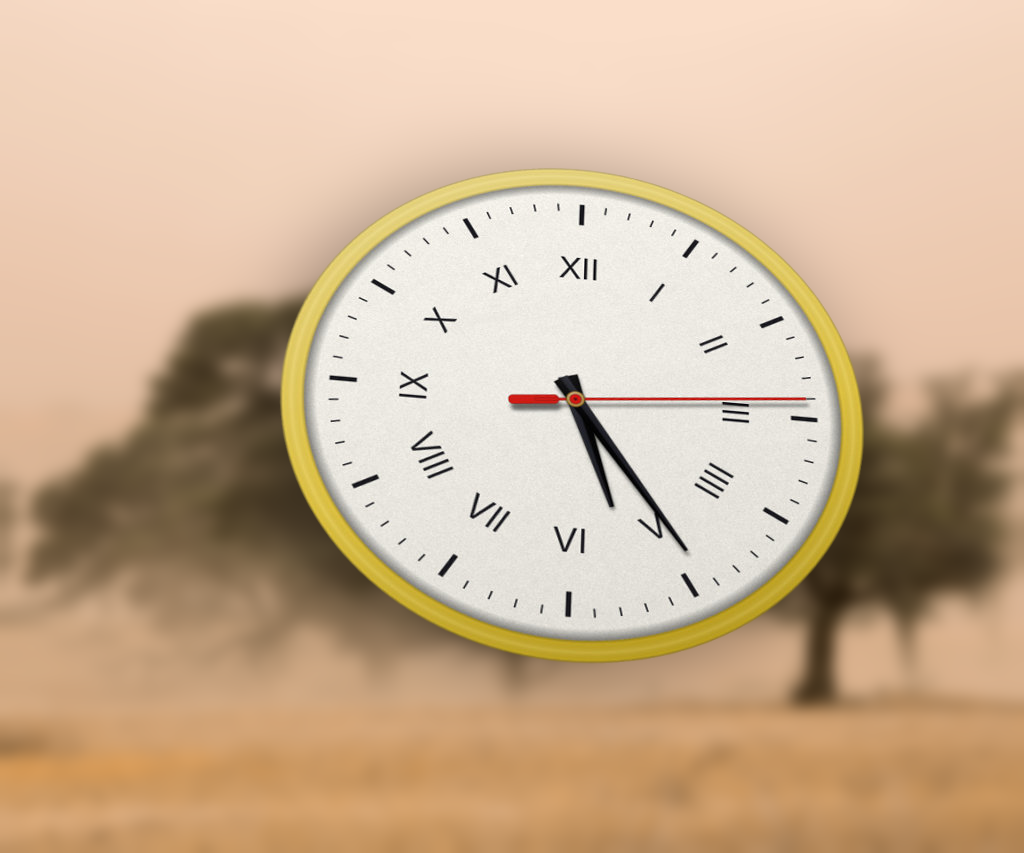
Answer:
5 h 24 min 14 s
